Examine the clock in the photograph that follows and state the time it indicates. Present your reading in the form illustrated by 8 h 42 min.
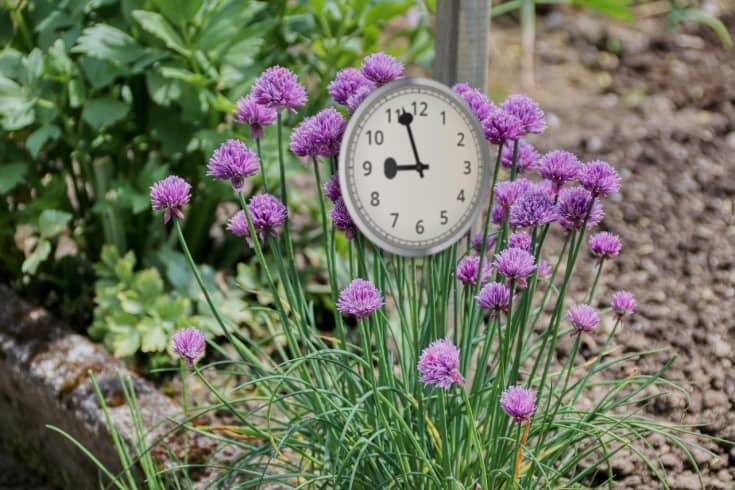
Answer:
8 h 57 min
